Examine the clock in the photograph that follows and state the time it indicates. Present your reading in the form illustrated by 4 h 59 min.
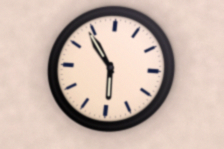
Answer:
5 h 54 min
